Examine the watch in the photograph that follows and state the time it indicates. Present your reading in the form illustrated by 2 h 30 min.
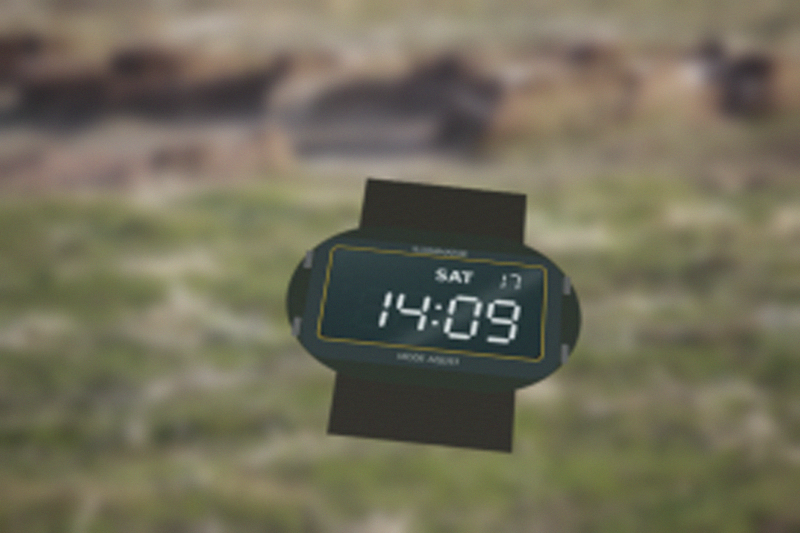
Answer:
14 h 09 min
